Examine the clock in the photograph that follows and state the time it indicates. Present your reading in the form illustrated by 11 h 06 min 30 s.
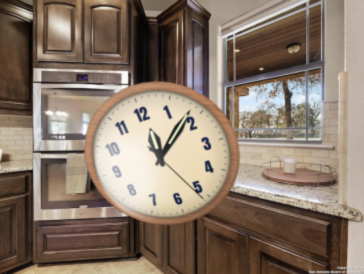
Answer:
12 h 08 min 26 s
